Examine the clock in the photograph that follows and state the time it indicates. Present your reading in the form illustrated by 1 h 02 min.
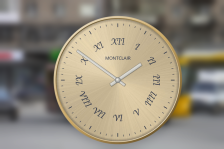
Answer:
1 h 51 min
